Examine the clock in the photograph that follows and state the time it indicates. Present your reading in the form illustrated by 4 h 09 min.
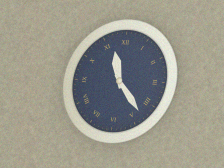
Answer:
11 h 23 min
